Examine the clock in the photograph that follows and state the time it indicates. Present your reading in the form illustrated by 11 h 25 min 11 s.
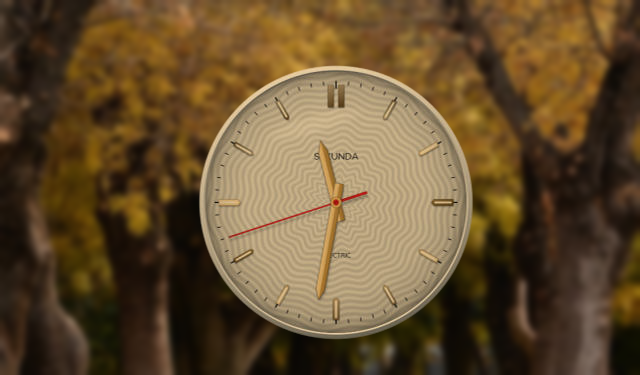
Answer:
11 h 31 min 42 s
